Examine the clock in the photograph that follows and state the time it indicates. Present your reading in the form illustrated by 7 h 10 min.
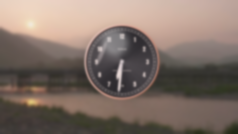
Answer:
6 h 31 min
